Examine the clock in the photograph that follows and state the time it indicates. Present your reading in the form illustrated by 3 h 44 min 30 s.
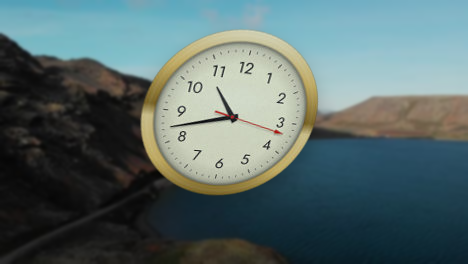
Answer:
10 h 42 min 17 s
